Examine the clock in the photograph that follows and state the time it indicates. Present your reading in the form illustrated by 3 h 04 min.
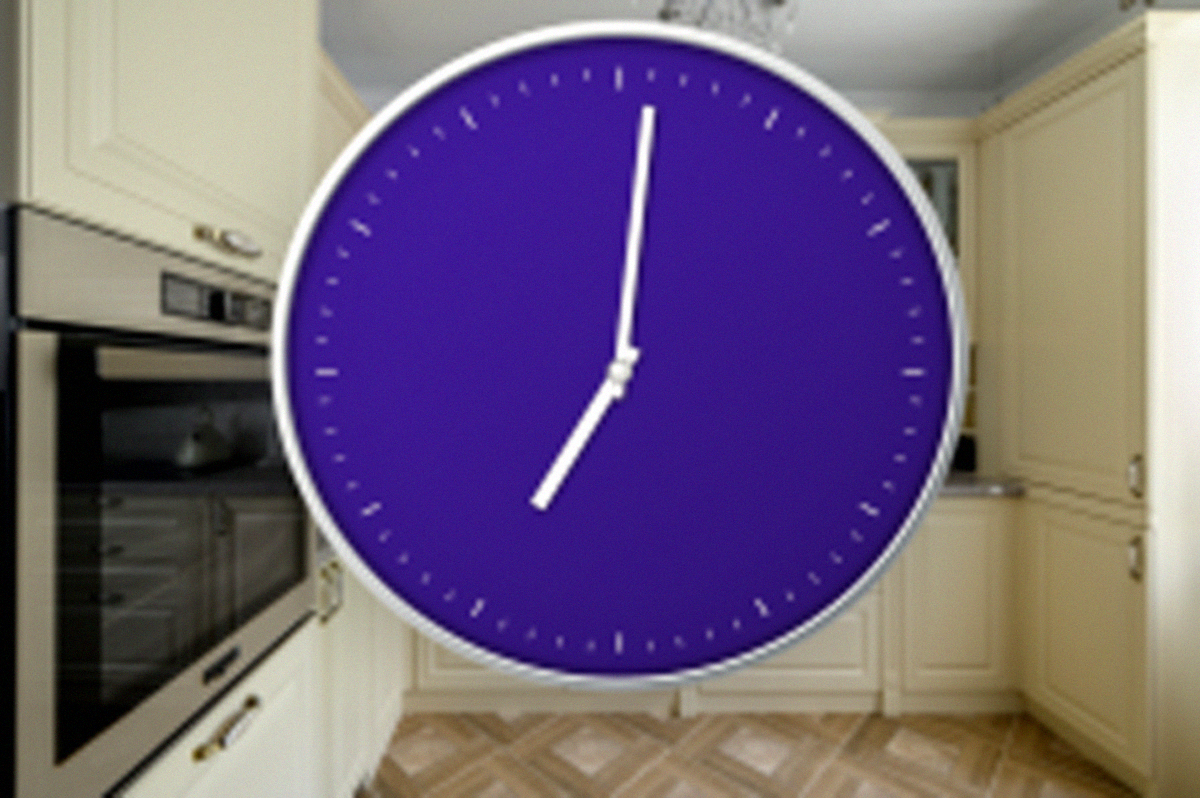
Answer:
7 h 01 min
